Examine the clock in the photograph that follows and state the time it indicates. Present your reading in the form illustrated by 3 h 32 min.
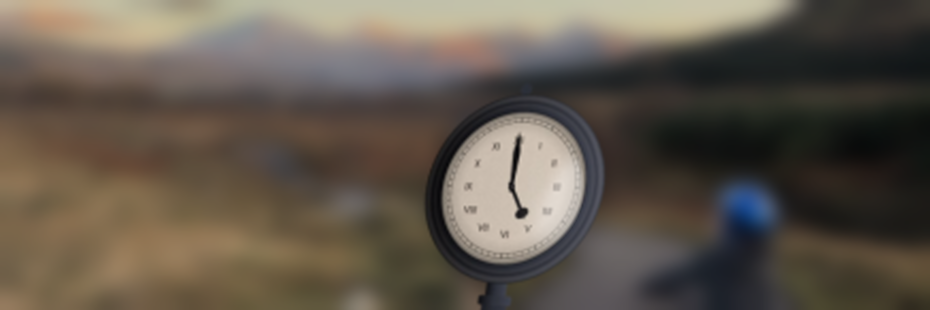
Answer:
5 h 00 min
